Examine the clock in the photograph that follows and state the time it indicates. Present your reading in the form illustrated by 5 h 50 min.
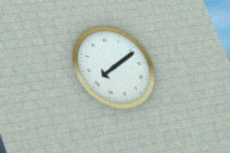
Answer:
8 h 11 min
